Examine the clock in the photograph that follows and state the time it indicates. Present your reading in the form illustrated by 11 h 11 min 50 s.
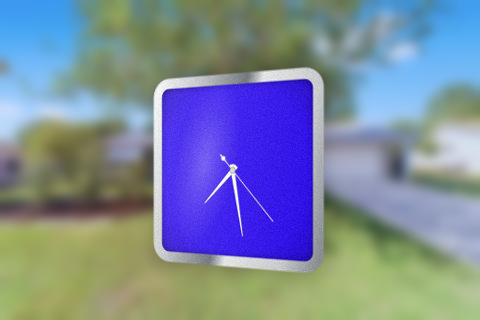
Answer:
7 h 28 min 23 s
